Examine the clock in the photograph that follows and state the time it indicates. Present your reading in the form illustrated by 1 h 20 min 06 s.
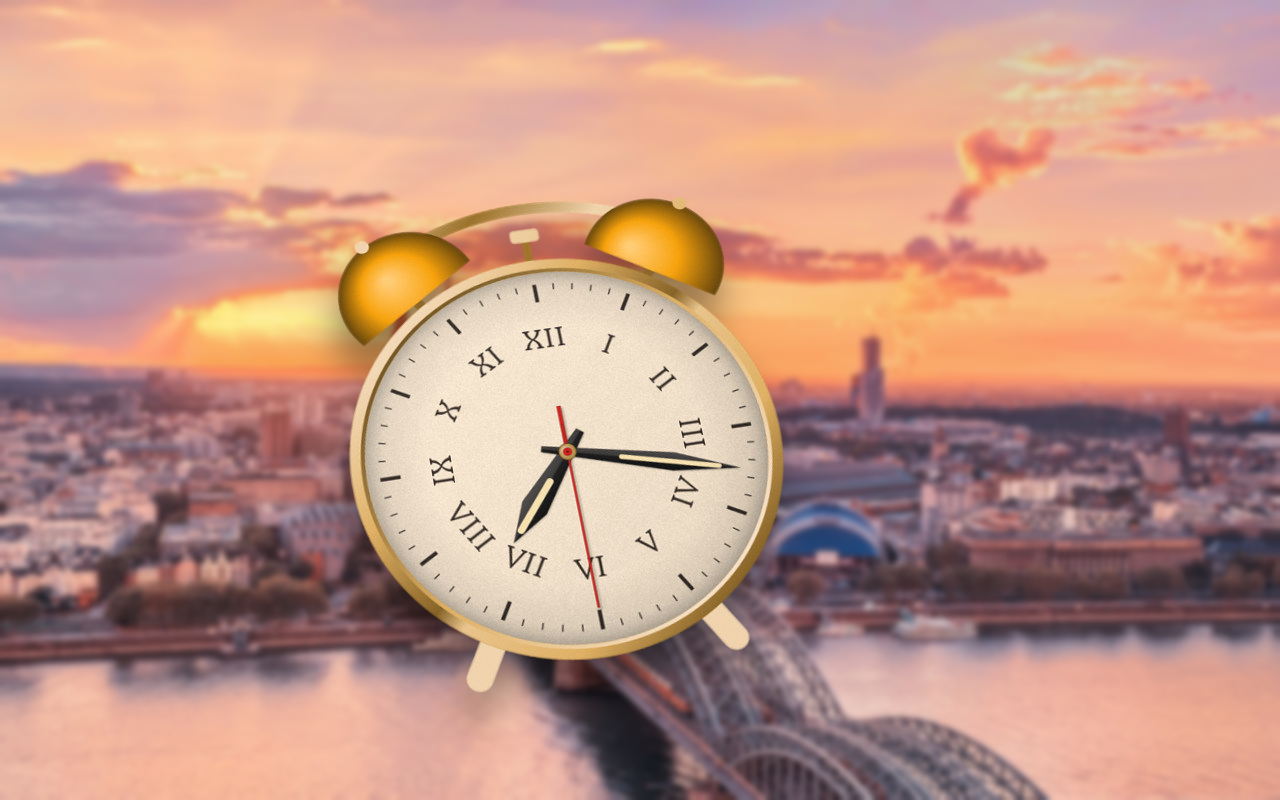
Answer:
7 h 17 min 30 s
